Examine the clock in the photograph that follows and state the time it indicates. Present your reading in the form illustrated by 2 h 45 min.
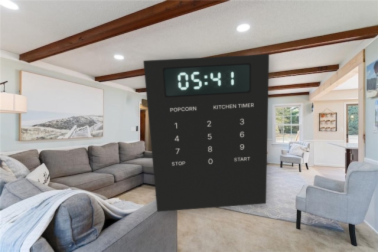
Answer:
5 h 41 min
